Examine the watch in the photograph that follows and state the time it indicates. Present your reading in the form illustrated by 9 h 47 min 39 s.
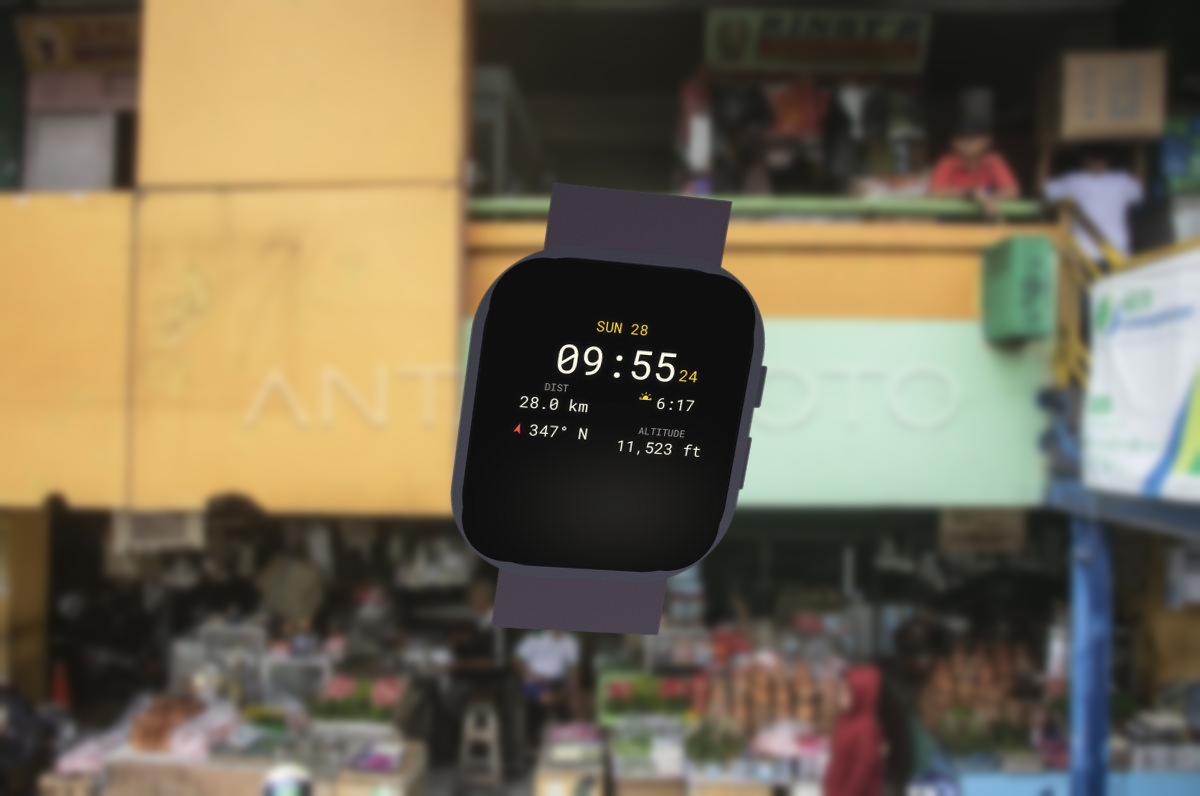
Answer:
9 h 55 min 24 s
